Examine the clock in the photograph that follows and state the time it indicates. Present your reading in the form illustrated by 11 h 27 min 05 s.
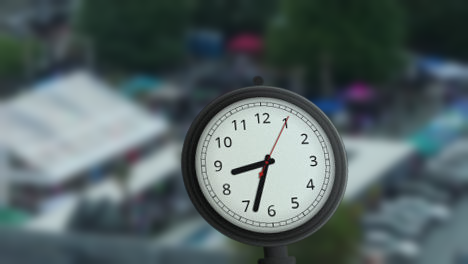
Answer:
8 h 33 min 05 s
